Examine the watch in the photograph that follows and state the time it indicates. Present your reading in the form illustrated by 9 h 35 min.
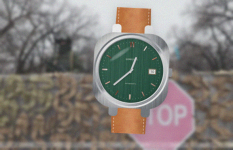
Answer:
12 h 38 min
